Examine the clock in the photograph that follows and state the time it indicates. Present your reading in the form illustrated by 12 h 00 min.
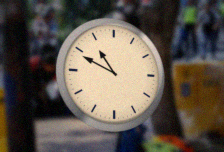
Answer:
10 h 49 min
